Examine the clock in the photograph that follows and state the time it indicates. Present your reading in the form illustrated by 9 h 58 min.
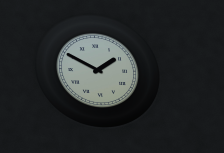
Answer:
1 h 50 min
